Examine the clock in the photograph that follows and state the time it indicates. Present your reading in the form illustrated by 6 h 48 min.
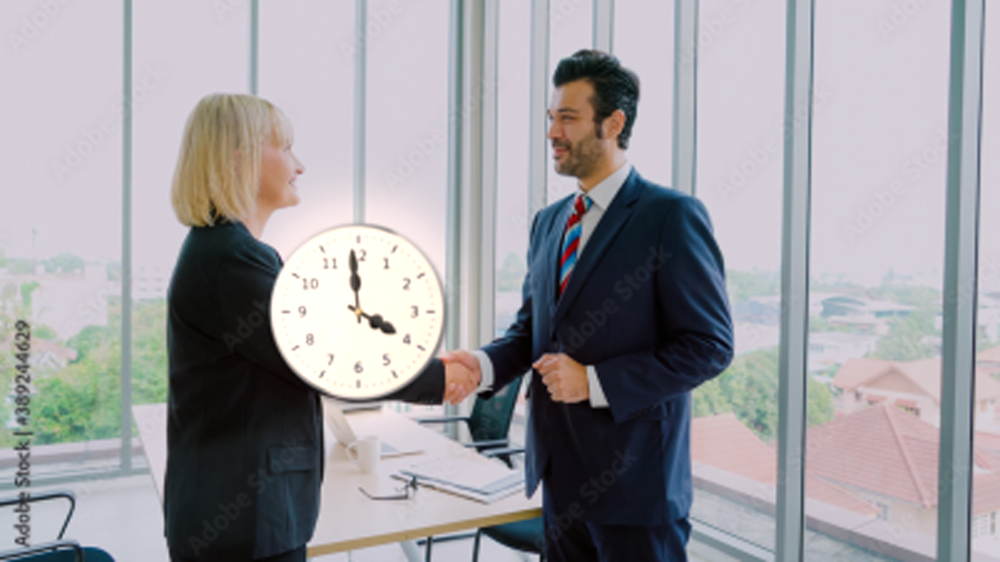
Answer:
3 h 59 min
